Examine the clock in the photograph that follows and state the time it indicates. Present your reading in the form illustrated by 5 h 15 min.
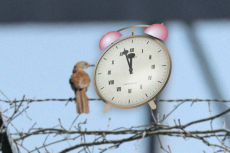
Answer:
11 h 57 min
